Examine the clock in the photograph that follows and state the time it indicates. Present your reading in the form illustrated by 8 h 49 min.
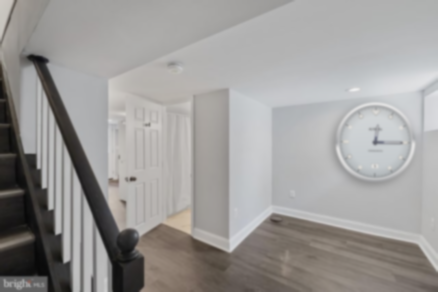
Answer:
12 h 15 min
